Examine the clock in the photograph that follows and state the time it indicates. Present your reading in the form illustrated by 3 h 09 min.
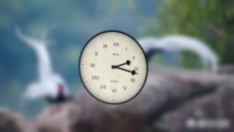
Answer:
2 h 17 min
